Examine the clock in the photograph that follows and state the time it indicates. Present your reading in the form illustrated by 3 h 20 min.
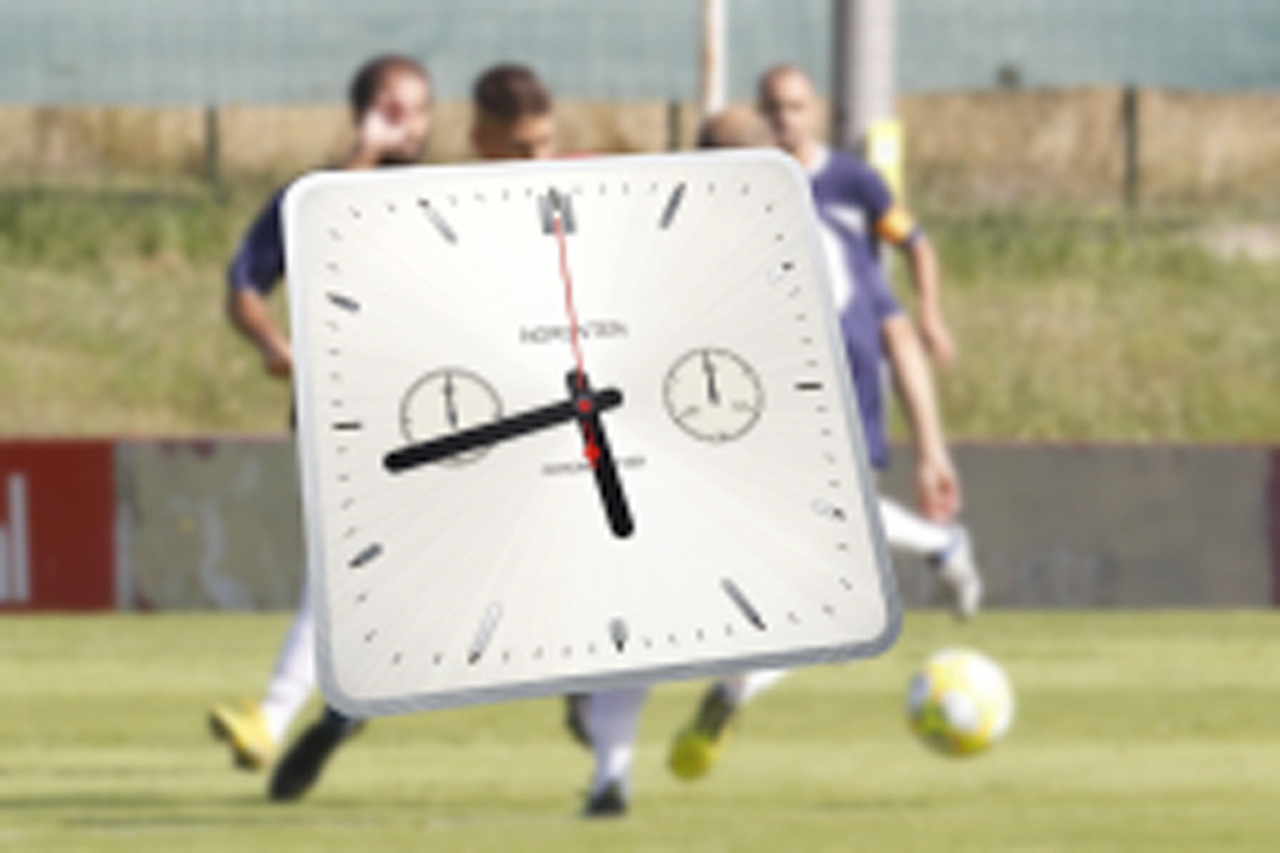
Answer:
5 h 43 min
